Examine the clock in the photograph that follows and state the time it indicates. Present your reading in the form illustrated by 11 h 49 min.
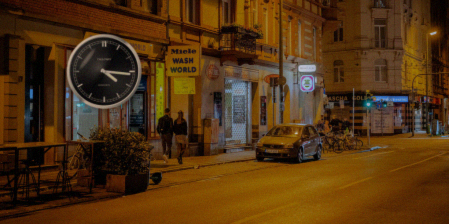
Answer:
4 h 16 min
